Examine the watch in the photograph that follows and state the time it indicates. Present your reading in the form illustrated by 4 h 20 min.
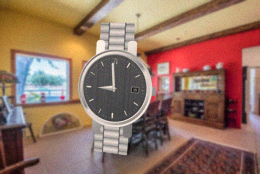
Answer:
8 h 59 min
